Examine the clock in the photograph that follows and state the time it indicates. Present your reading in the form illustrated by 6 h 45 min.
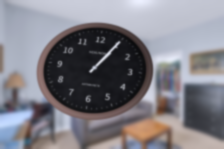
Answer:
1 h 05 min
